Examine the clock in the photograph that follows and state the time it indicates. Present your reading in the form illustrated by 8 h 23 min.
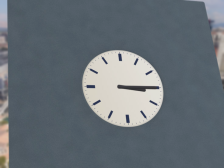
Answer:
3 h 15 min
